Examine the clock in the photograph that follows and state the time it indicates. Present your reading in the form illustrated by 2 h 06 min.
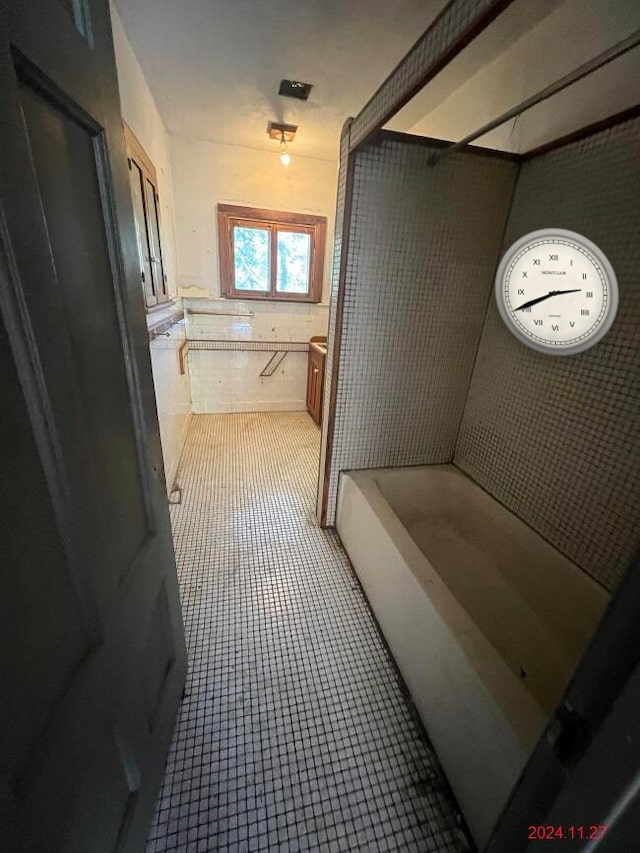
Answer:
2 h 41 min
